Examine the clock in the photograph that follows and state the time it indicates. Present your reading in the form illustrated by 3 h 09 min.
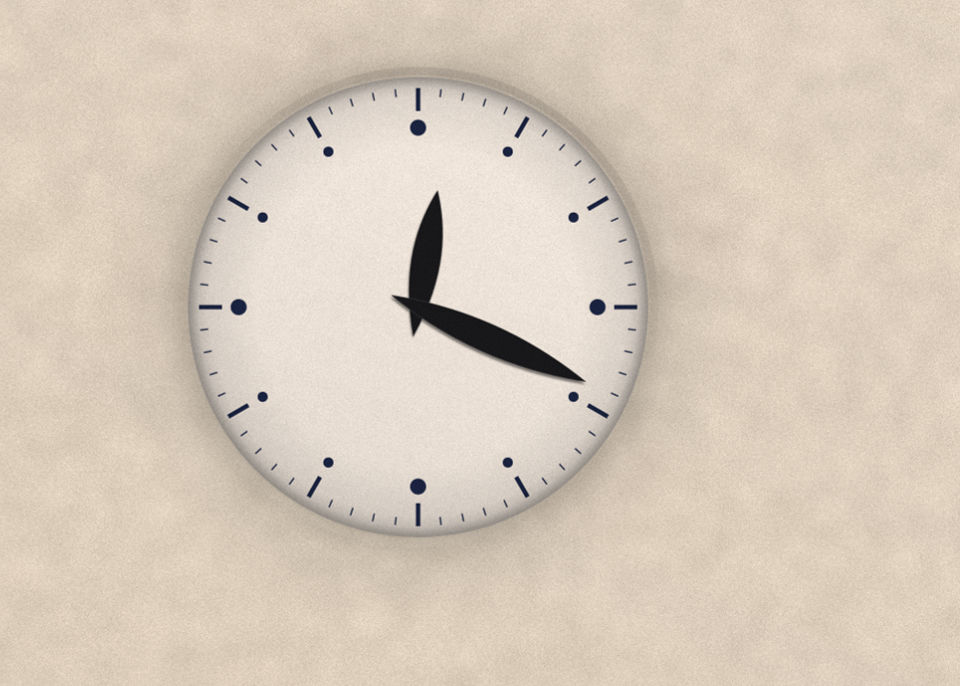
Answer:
12 h 19 min
